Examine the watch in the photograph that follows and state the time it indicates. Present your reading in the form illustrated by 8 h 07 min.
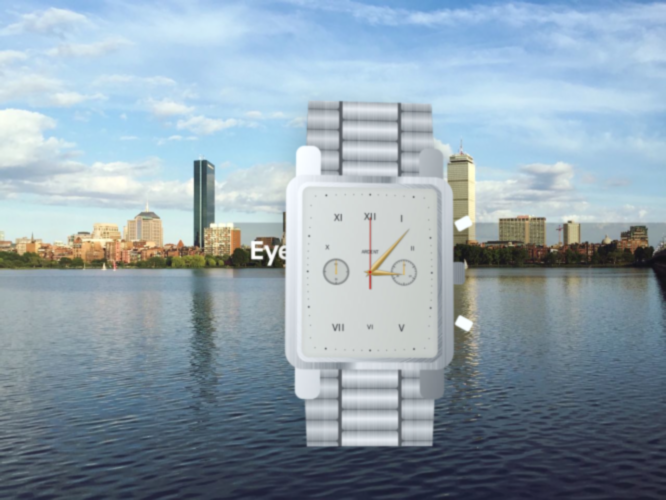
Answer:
3 h 07 min
